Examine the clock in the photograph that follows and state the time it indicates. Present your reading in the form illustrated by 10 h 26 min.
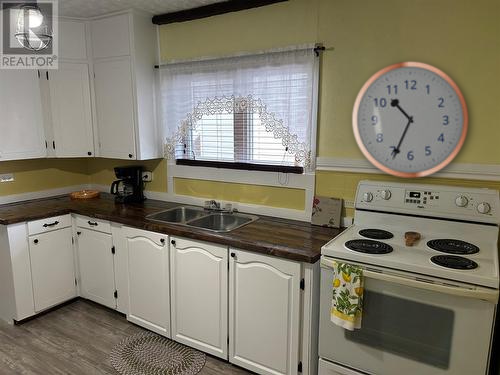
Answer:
10 h 34 min
